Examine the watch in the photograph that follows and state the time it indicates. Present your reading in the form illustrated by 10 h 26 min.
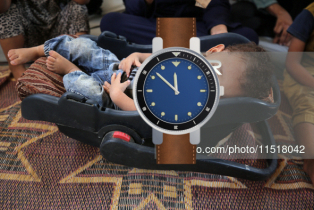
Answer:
11 h 52 min
